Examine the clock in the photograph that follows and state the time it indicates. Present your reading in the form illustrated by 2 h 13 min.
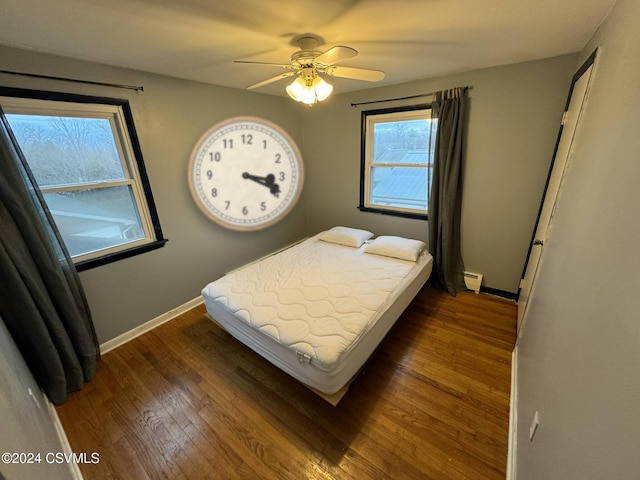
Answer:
3 h 19 min
